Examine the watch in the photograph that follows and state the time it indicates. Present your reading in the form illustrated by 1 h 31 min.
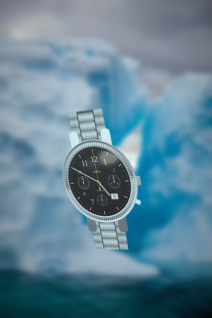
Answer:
4 h 50 min
